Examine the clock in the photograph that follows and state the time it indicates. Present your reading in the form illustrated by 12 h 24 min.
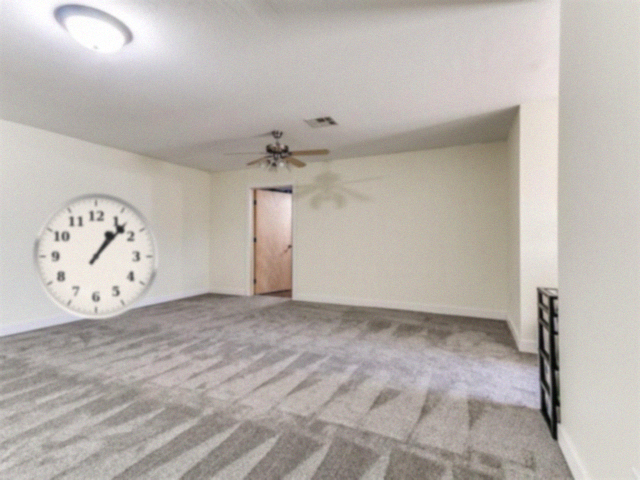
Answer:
1 h 07 min
